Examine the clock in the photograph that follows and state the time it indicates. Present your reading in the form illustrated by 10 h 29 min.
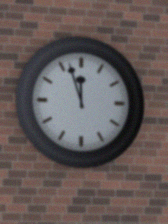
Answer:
11 h 57 min
